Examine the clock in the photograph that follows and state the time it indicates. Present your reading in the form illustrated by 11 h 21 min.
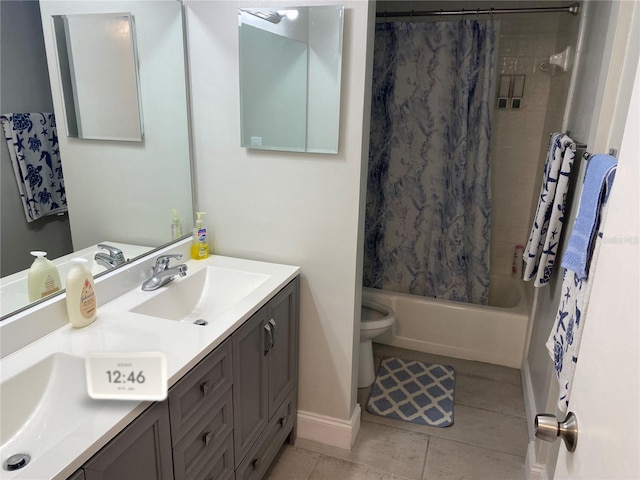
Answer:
12 h 46 min
